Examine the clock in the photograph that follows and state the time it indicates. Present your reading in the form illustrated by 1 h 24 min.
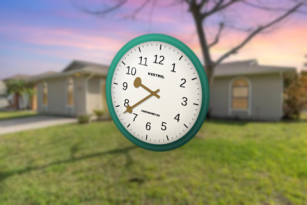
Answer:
9 h 38 min
